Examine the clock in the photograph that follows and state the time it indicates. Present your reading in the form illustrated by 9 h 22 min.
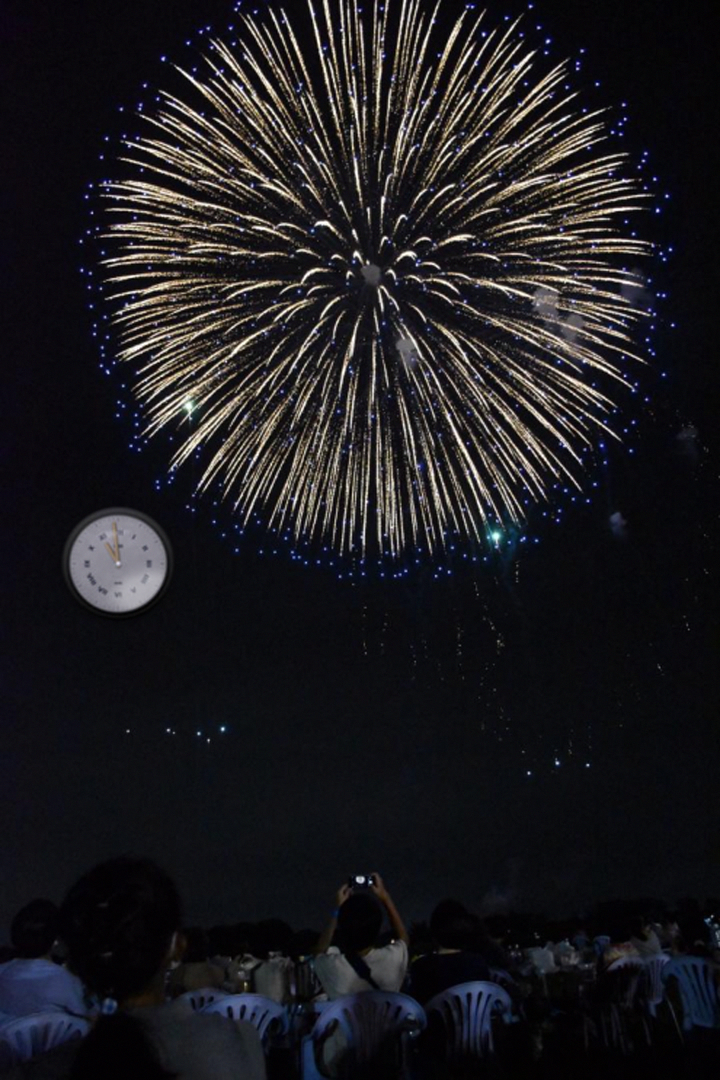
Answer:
10 h 59 min
